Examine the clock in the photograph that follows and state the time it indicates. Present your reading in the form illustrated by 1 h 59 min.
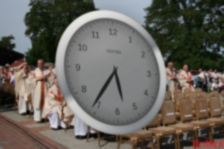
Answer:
5 h 36 min
